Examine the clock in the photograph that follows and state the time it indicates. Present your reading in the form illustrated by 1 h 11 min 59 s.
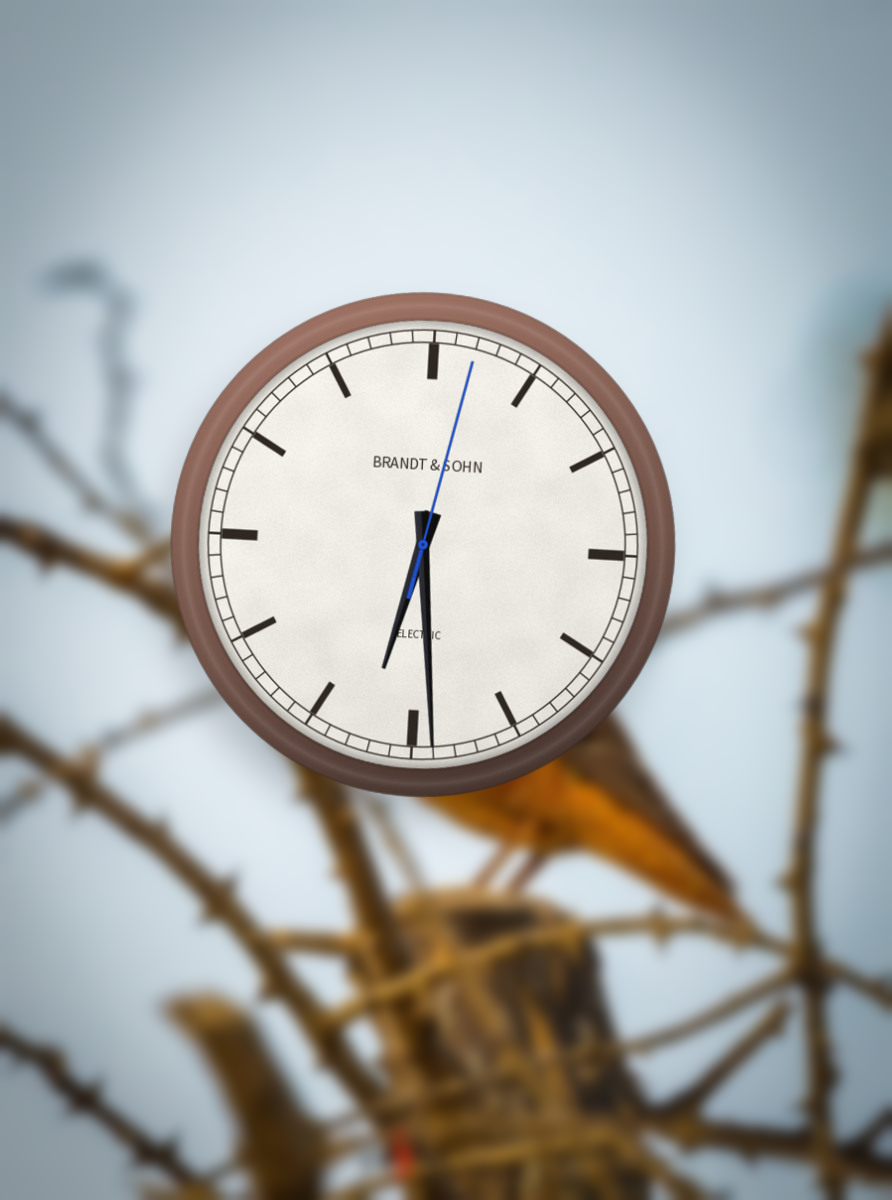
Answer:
6 h 29 min 02 s
